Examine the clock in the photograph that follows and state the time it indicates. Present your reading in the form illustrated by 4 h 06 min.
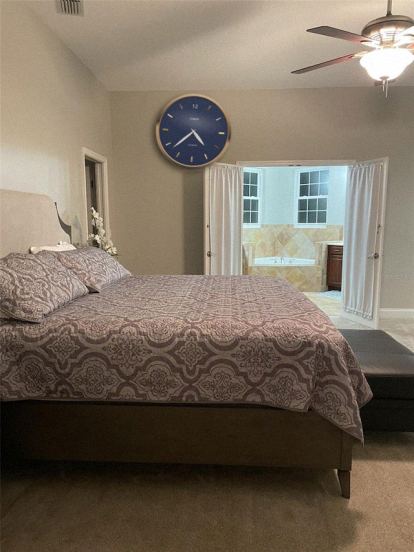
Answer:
4 h 38 min
